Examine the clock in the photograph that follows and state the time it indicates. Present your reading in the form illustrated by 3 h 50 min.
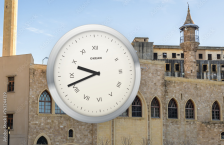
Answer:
9 h 42 min
